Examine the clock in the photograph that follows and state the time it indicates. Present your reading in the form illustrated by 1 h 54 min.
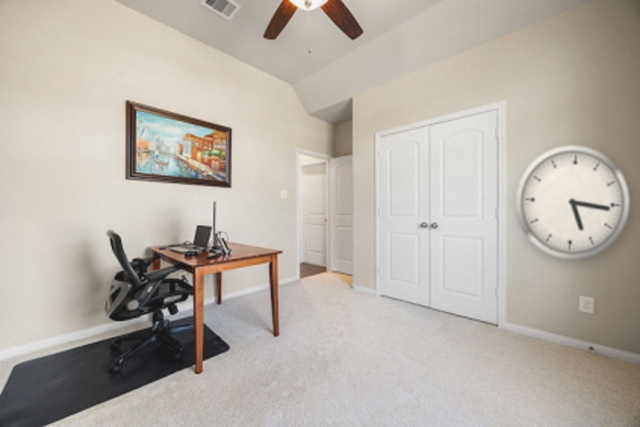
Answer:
5 h 16 min
